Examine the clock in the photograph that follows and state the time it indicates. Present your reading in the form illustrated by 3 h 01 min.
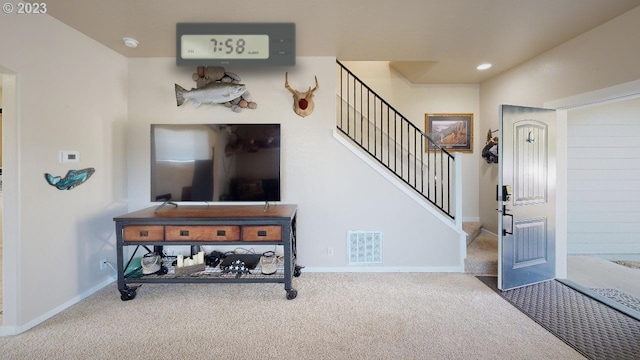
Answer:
7 h 58 min
